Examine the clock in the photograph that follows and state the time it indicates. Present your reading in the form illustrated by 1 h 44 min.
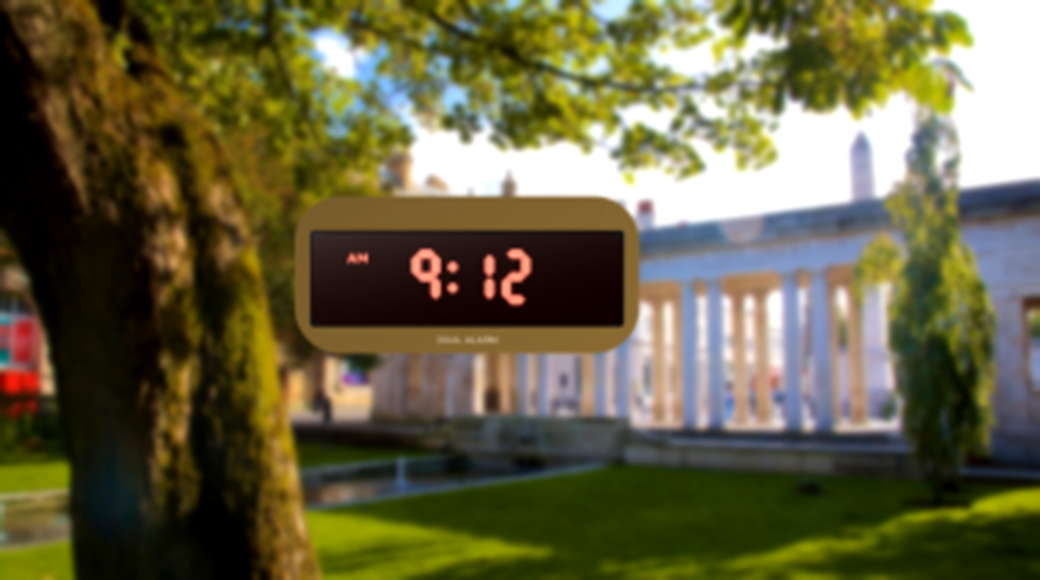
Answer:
9 h 12 min
